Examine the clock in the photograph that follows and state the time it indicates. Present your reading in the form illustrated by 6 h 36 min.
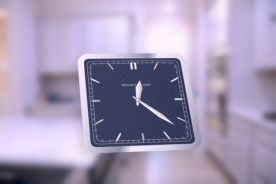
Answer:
12 h 22 min
